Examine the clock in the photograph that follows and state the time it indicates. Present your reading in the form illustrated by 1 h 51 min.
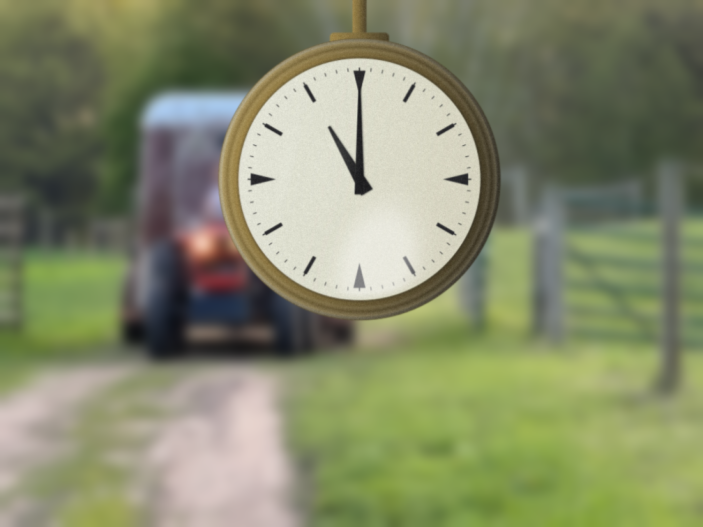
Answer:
11 h 00 min
